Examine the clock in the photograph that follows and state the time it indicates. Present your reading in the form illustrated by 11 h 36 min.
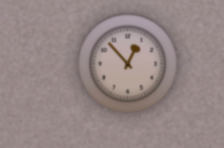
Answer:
12 h 53 min
